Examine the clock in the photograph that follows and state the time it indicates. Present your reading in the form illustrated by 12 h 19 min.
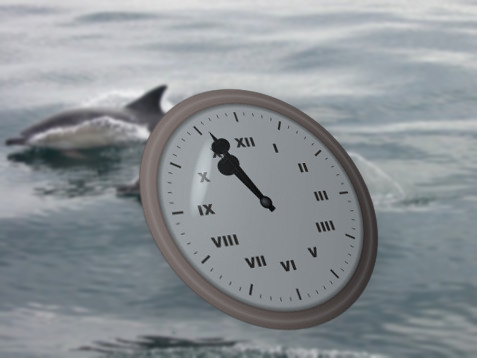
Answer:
10 h 56 min
